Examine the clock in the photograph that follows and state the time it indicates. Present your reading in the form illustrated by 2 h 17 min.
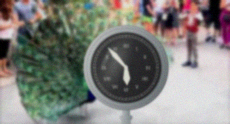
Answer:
5 h 53 min
